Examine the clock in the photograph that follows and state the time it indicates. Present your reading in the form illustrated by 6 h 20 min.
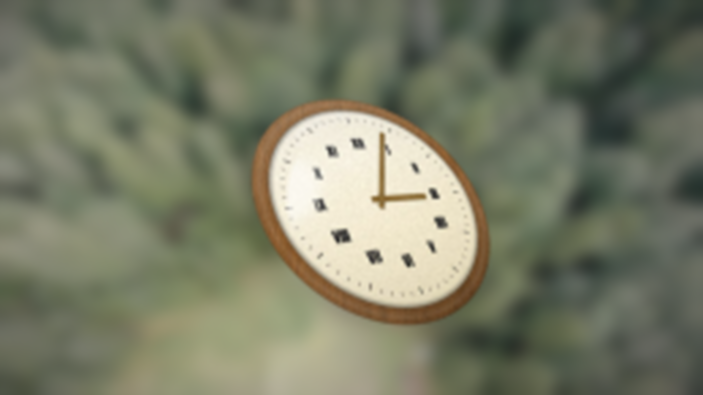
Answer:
3 h 04 min
